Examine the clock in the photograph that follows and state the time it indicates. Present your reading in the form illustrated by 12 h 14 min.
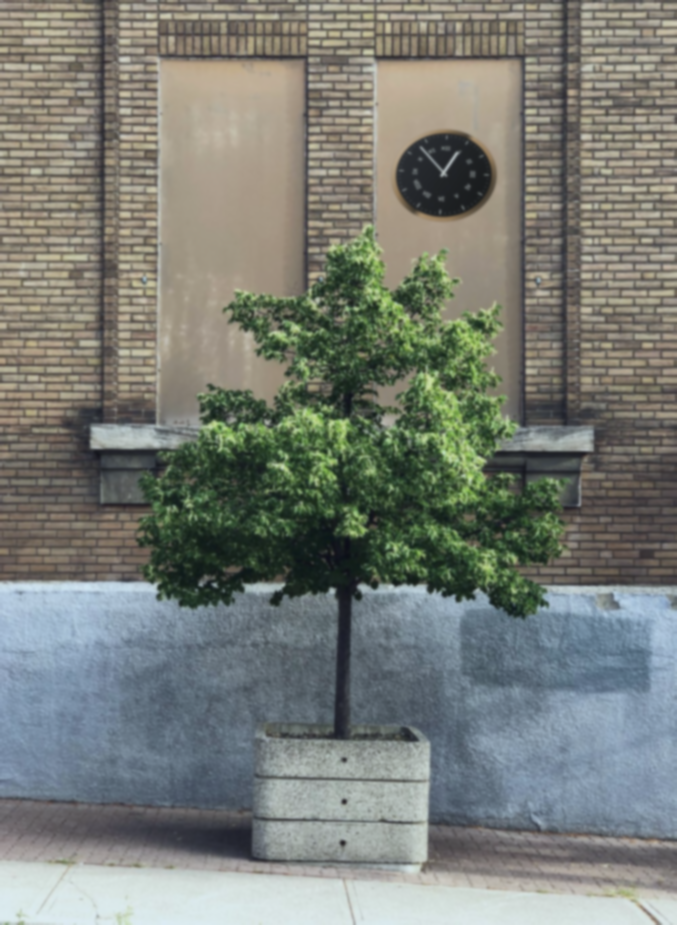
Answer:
12 h 53 min
